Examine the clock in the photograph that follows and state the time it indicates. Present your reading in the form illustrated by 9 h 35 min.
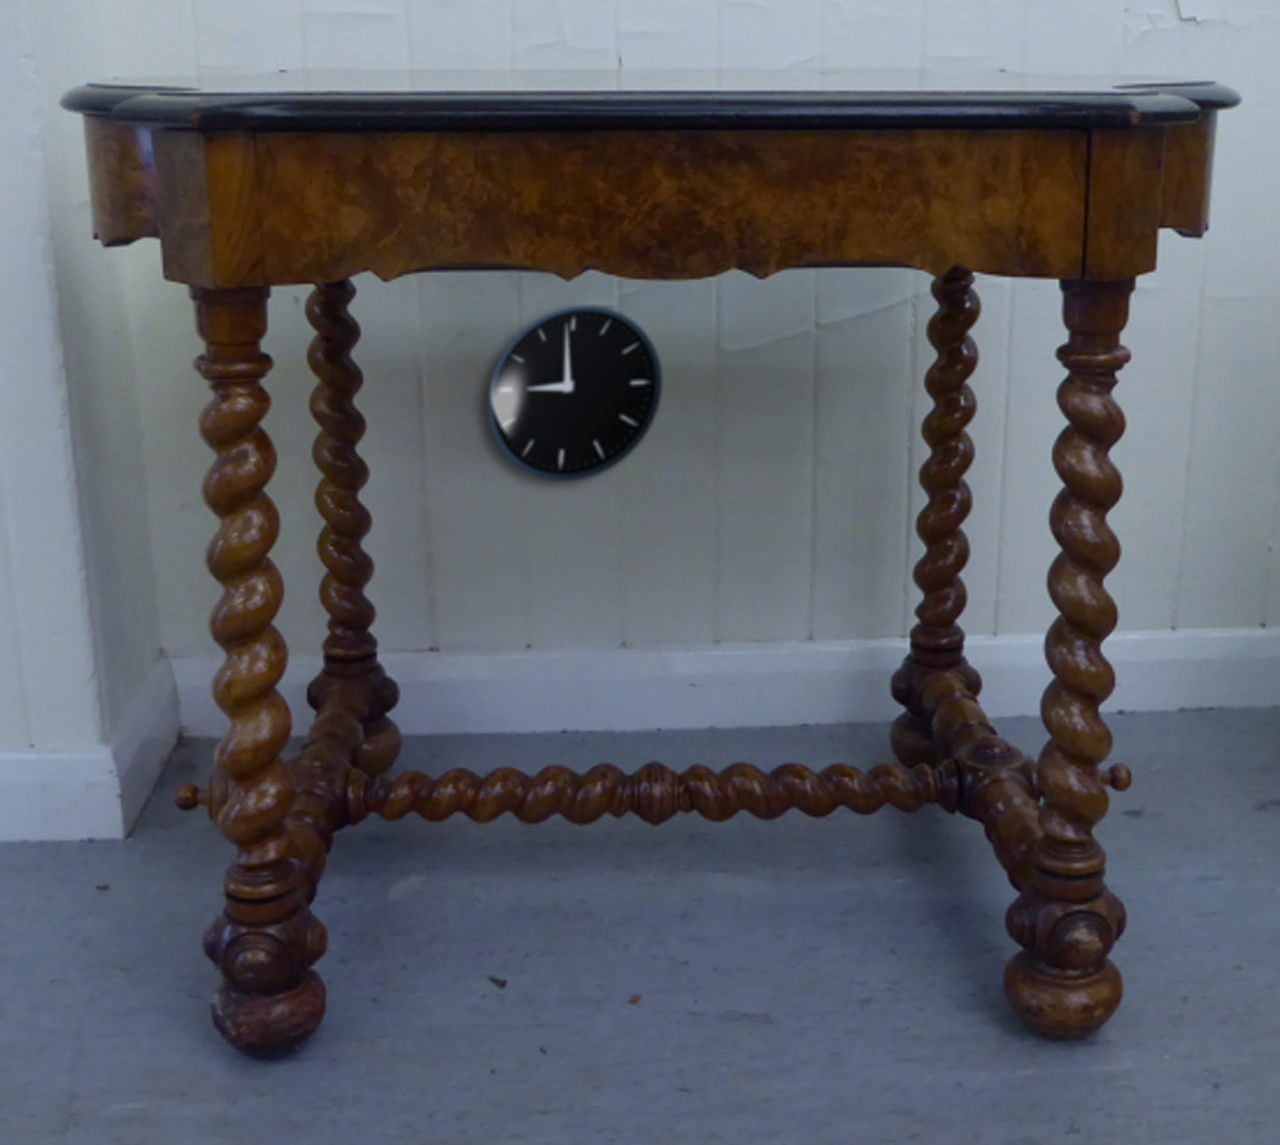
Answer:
8 h 59 min
